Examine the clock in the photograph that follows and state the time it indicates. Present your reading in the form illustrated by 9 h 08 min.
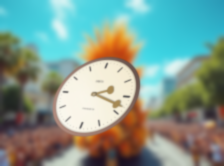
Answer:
2 h 18 min
